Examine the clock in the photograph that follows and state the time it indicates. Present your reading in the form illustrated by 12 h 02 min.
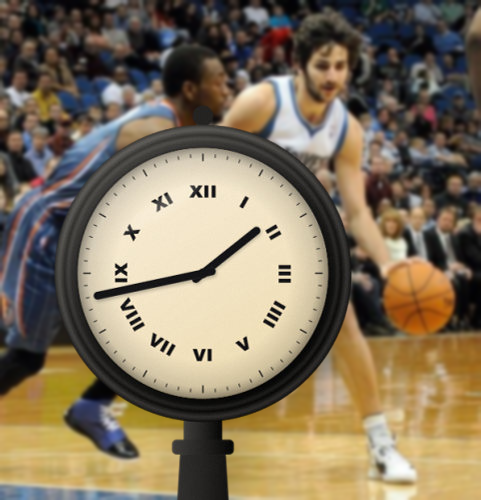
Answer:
1 h 43 min
